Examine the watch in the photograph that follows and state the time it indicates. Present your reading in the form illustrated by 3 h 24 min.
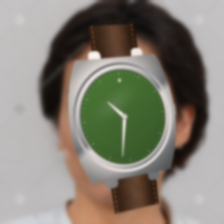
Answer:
10 h 32 min
